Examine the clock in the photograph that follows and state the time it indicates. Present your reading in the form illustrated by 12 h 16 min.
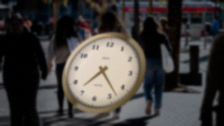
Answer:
7 h 23 min
